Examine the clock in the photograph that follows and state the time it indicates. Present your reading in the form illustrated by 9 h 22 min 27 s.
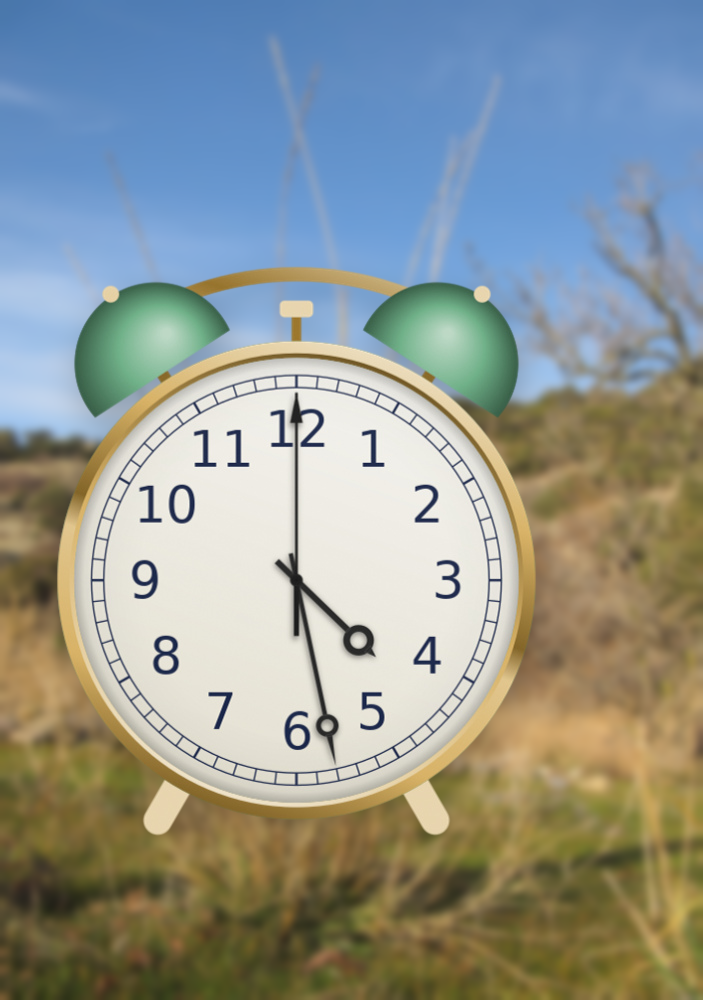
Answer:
4 h 28 min 00 s
